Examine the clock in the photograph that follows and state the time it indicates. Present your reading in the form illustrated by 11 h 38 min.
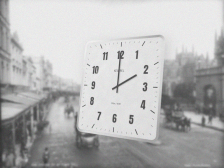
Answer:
2 h 00 min
